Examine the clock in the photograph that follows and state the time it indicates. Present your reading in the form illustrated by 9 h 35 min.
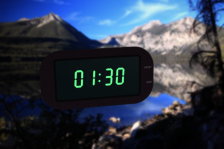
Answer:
1 h 30 min
